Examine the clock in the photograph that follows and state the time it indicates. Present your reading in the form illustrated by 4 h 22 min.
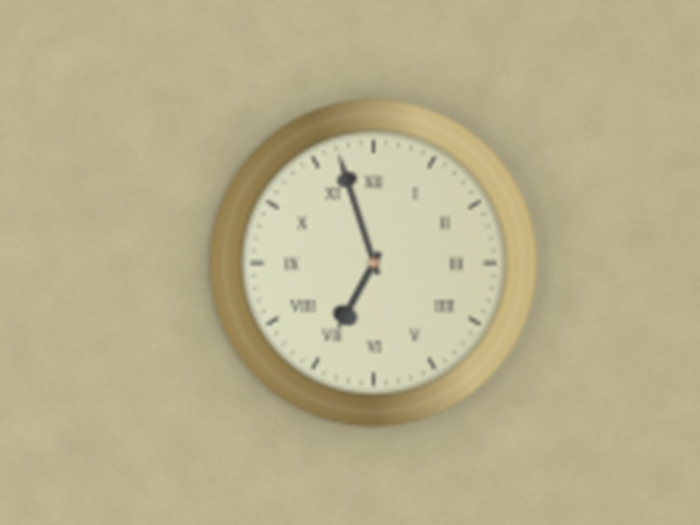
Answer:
6 h 57 min
